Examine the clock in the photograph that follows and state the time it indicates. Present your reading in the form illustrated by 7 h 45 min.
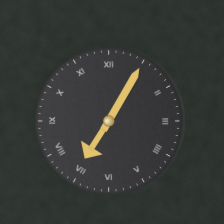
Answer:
7 h 05 min
